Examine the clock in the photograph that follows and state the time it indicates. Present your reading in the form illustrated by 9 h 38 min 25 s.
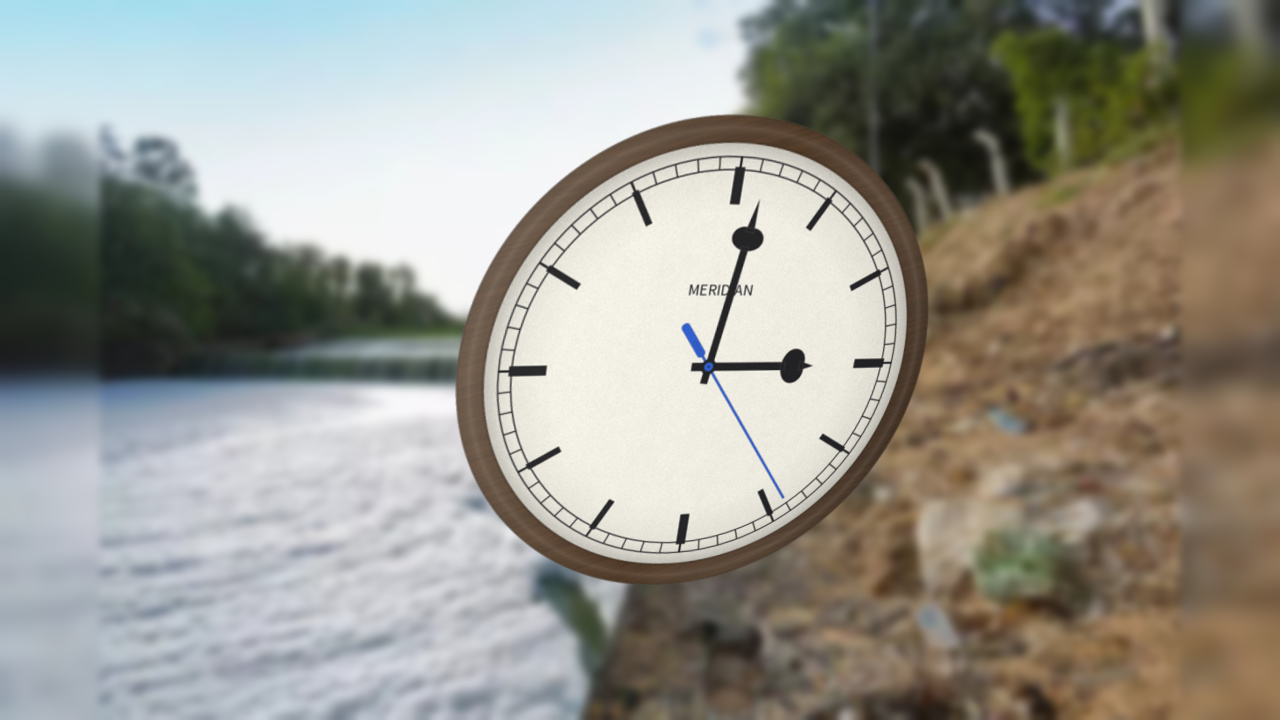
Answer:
3 h 01 min 24 s
